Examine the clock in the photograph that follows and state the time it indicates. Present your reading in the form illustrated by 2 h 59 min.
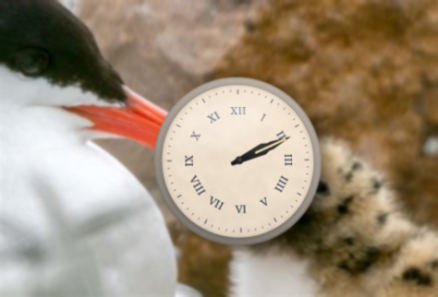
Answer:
2 h 11 min
